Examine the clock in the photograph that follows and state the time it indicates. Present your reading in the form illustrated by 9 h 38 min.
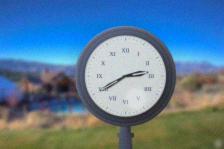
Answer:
2 h 40 min
